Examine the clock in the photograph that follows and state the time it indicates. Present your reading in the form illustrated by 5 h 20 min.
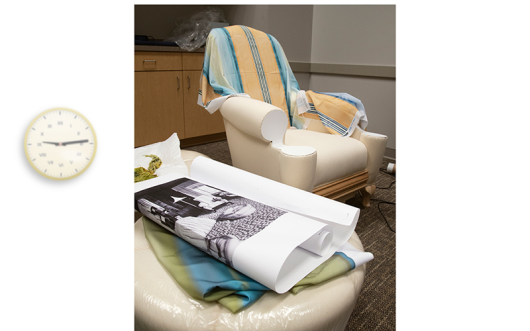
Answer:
9 h 14 min
